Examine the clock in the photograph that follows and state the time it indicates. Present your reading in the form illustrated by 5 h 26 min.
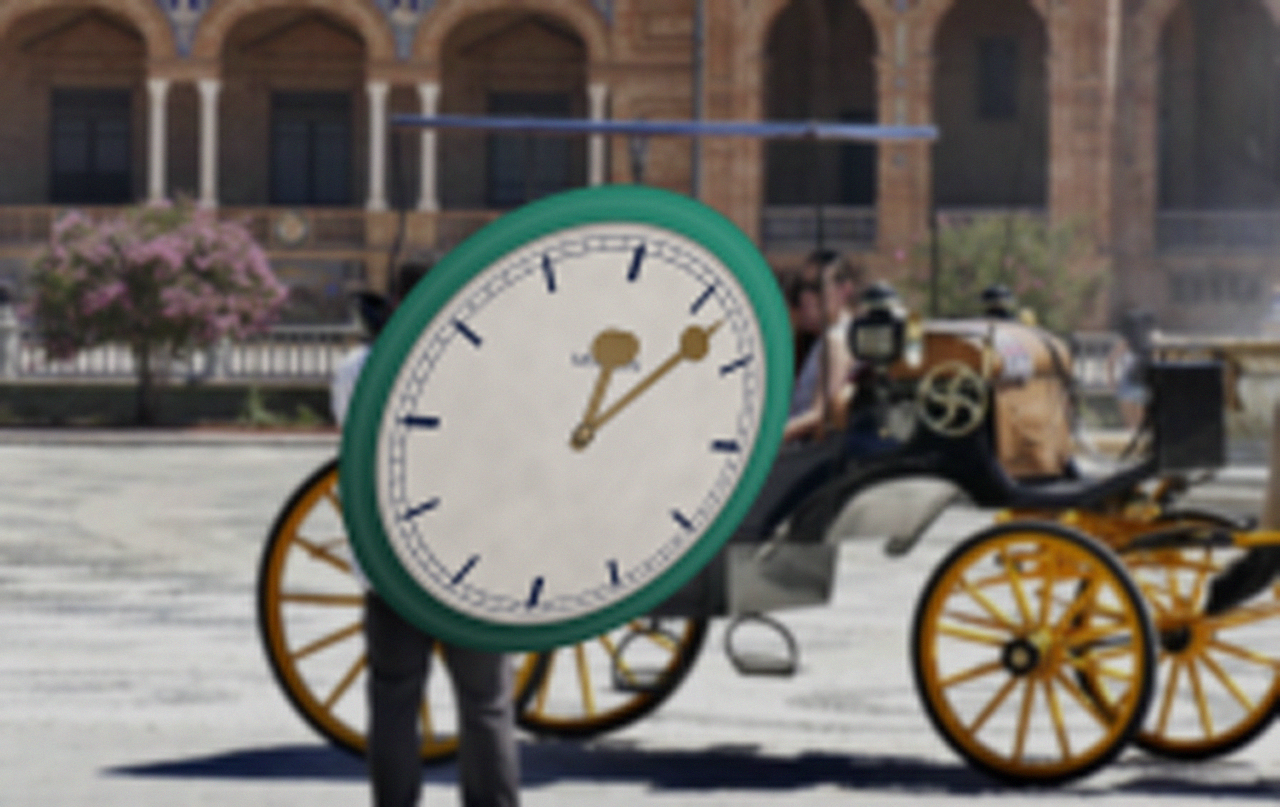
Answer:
12 h 07 min
